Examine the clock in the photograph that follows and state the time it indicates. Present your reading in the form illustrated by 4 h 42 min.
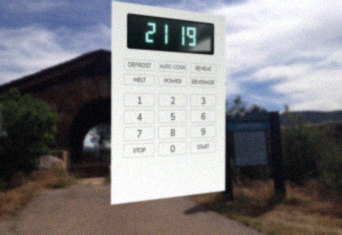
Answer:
21 h 19 min
